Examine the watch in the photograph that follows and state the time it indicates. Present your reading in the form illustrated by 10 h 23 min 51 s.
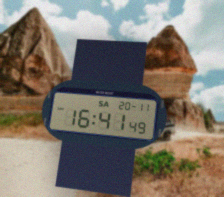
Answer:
16 h 41 min 49 s
